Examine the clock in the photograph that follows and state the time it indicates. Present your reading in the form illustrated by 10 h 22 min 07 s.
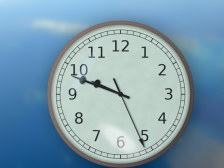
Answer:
9 h 48 min 26 s
